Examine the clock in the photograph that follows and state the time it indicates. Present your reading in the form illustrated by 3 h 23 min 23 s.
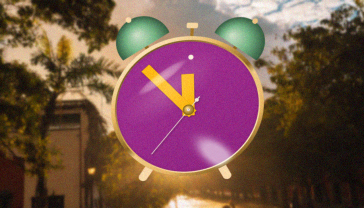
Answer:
11 h 52 min 36 s
